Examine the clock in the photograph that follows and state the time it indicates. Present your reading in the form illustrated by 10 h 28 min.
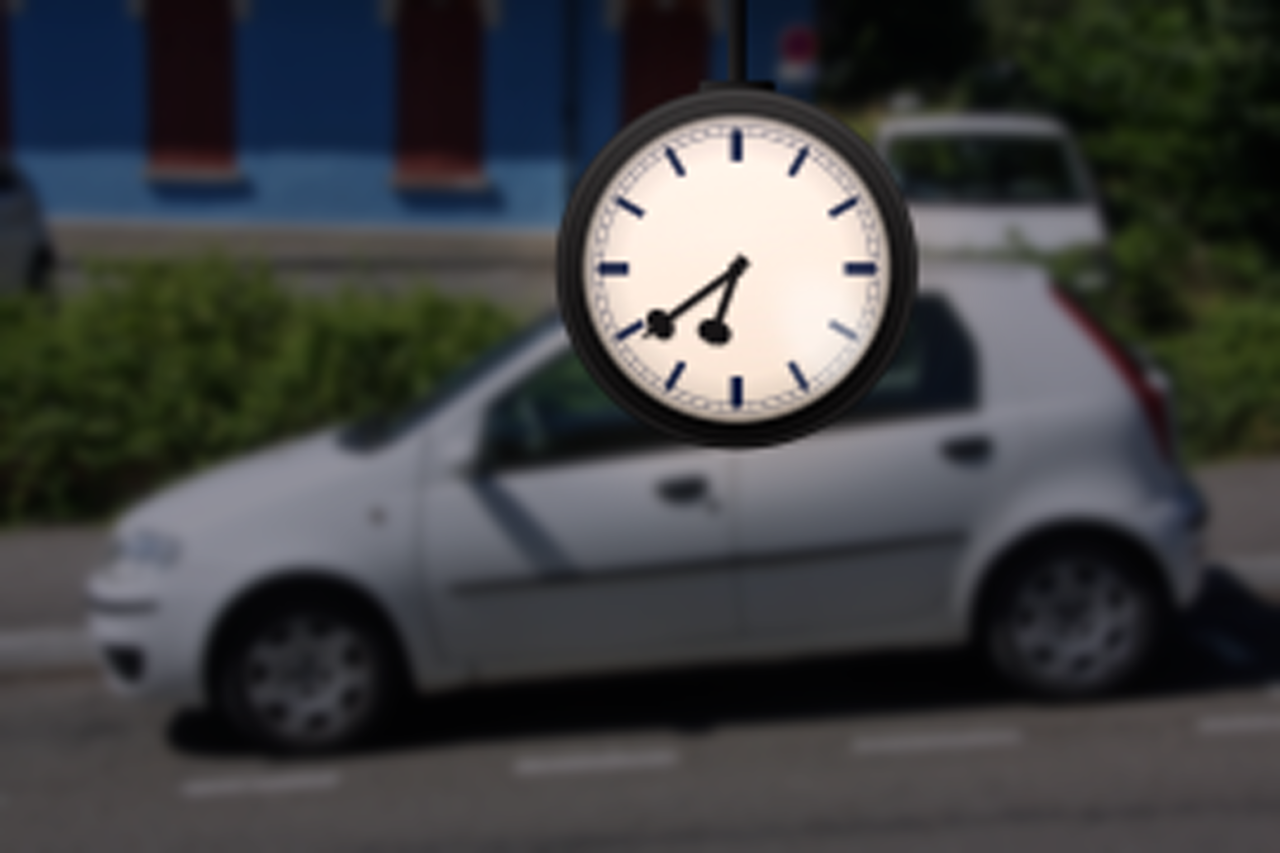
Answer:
6 h 39 min
